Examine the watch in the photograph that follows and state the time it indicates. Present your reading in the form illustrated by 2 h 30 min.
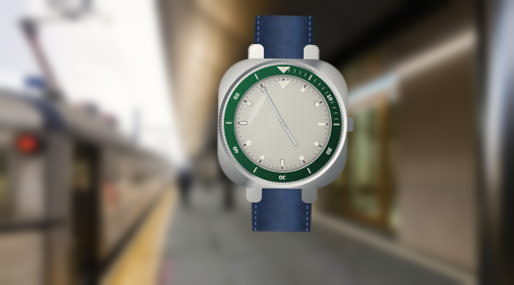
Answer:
4 h 55 min
